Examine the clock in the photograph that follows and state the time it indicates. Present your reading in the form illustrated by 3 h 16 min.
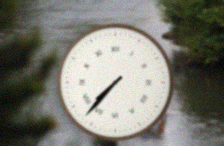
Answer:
7 h 37 min
